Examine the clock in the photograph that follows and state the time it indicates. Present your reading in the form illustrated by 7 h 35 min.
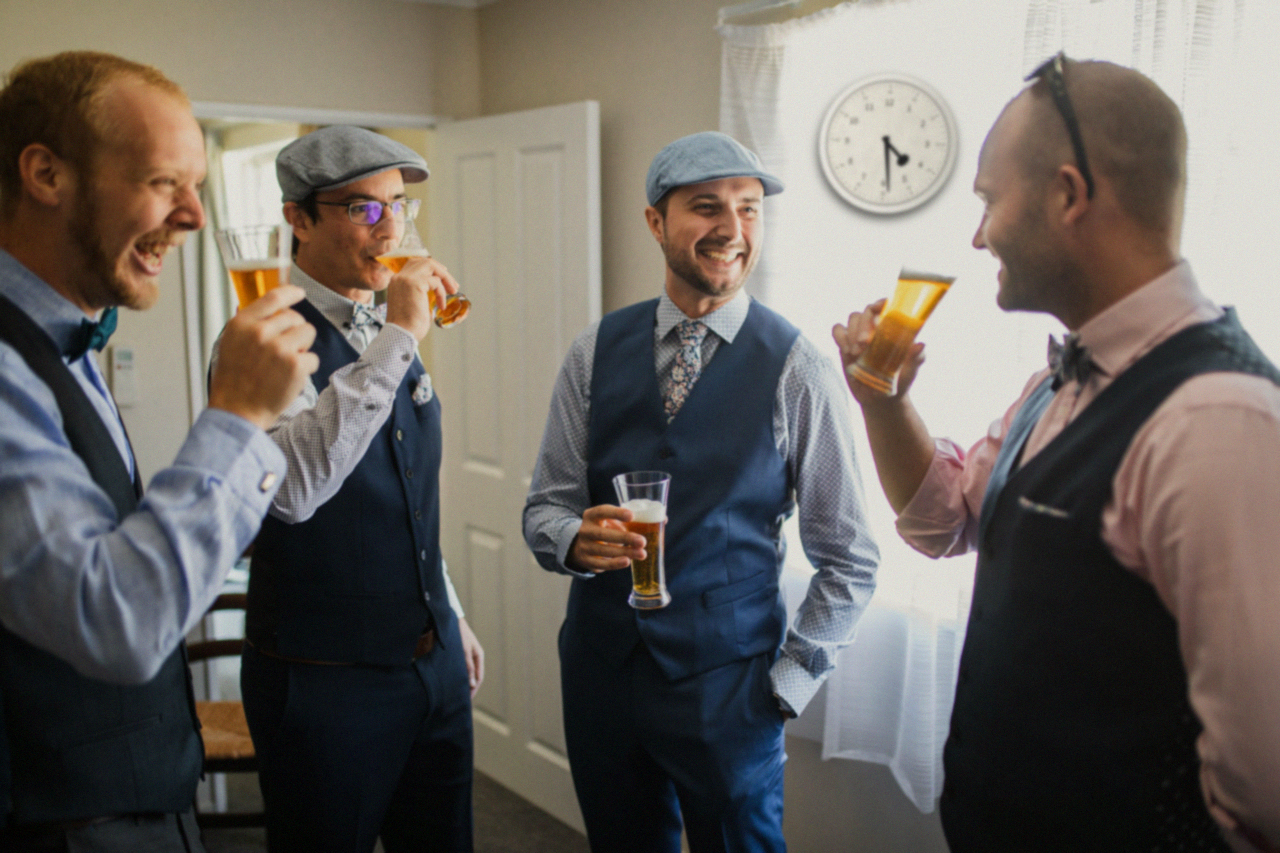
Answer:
4 h 29 min
